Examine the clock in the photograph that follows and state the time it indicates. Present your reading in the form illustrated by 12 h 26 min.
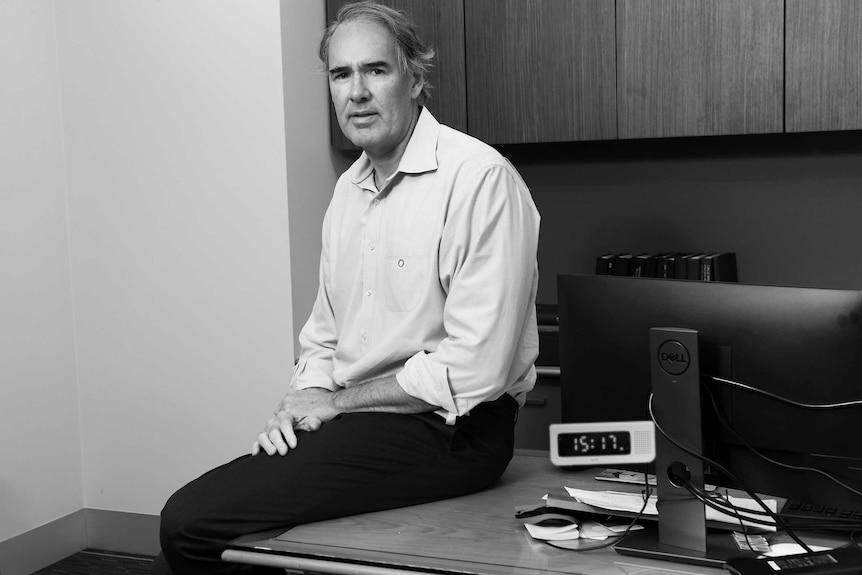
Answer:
15 h 17 min
